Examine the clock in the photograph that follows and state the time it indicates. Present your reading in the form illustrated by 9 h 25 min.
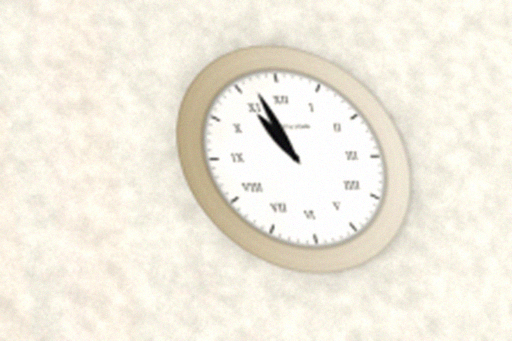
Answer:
10 h 57 min
